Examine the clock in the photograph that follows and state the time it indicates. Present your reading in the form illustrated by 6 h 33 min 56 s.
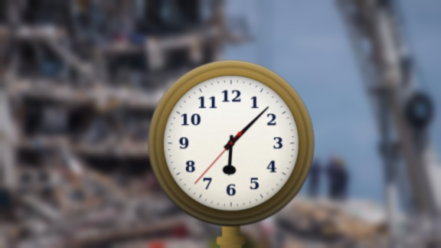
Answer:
6 h 07 min 37 s
